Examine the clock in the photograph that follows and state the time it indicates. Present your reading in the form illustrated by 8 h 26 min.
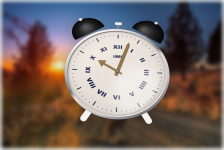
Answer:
10 h 03 min
